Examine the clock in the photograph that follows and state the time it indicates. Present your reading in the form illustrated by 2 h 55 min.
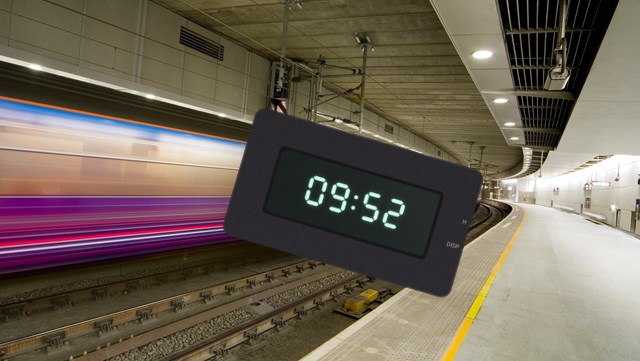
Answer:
9 h 52 min
